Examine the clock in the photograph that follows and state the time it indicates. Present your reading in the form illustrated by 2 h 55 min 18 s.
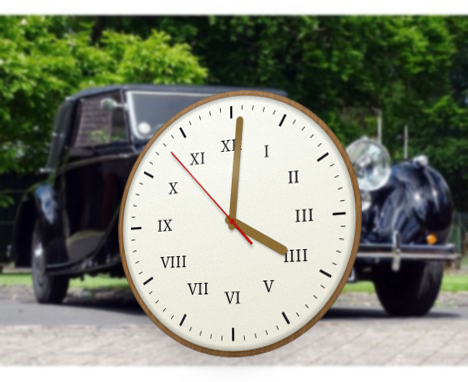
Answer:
4 h 00 min 53 s
